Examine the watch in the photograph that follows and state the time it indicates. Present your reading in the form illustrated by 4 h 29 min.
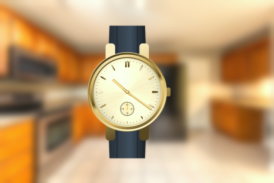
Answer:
10 h 21 min
